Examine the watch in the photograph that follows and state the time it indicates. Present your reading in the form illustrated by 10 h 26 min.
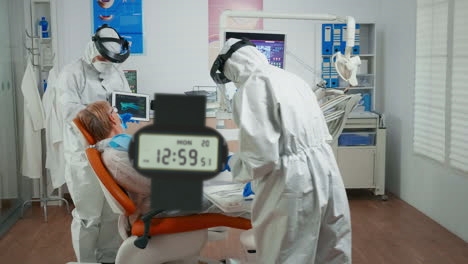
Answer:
12 h 59 min
